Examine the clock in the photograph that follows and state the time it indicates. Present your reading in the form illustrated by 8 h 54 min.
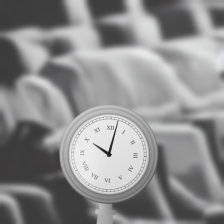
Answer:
10 h 02 min
